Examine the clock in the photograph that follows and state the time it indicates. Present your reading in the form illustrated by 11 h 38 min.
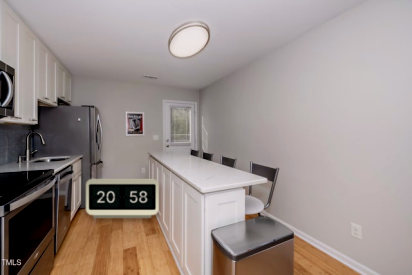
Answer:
20 h 58 min
